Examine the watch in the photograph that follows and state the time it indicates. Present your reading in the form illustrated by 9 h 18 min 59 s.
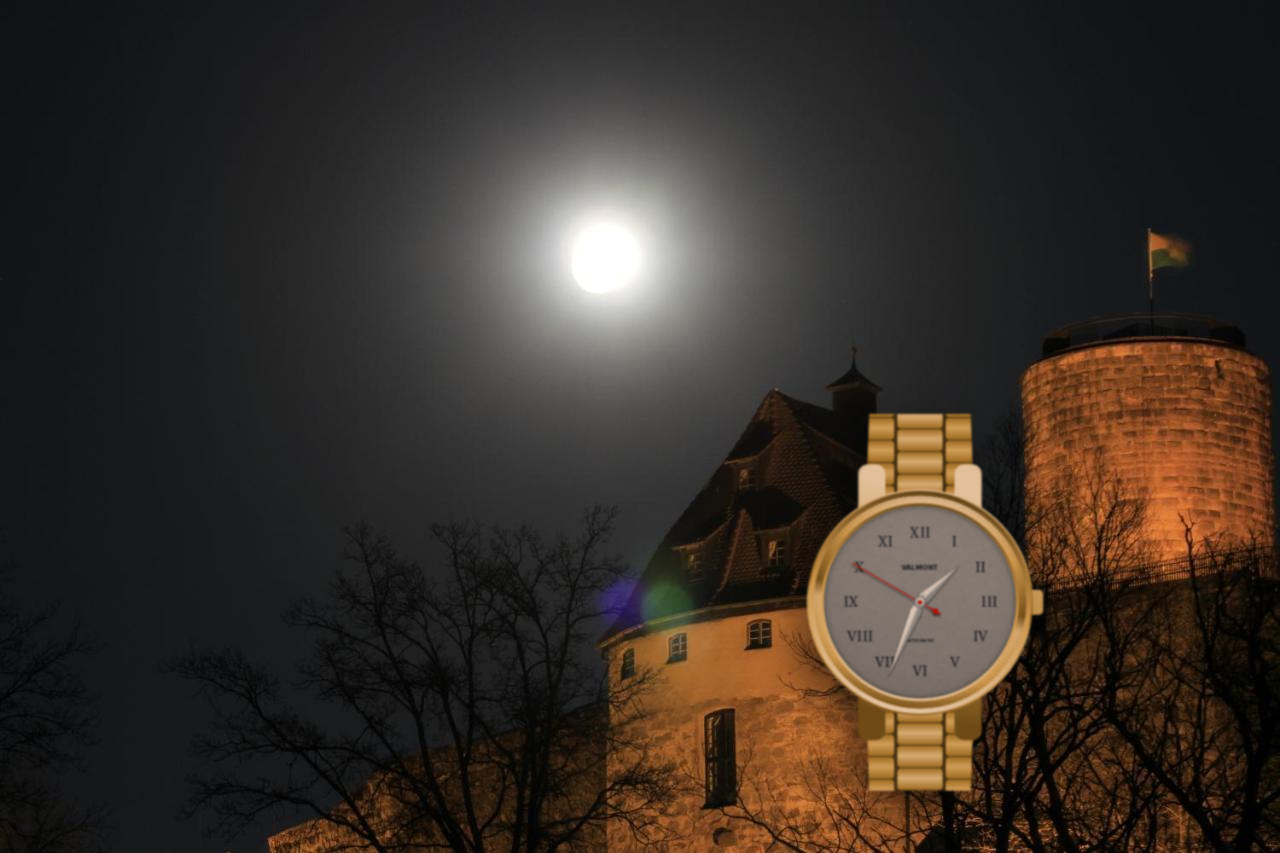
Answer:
1 h 33 min 50 s
